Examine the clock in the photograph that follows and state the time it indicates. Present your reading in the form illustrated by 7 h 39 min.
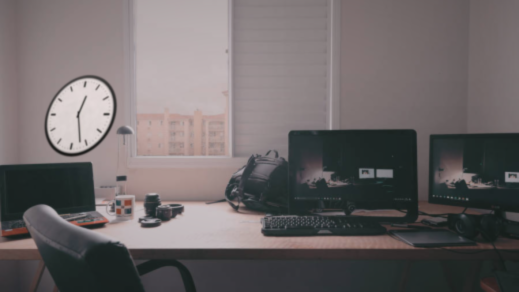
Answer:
12 h 27 min
